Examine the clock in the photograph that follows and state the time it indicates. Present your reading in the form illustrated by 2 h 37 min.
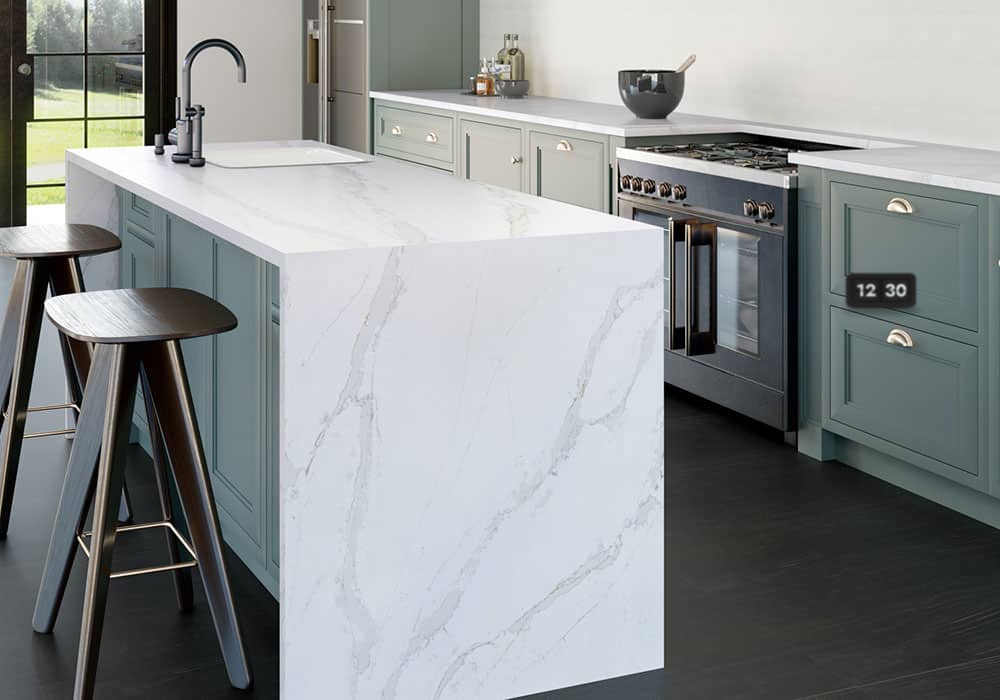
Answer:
12 h 30 min
